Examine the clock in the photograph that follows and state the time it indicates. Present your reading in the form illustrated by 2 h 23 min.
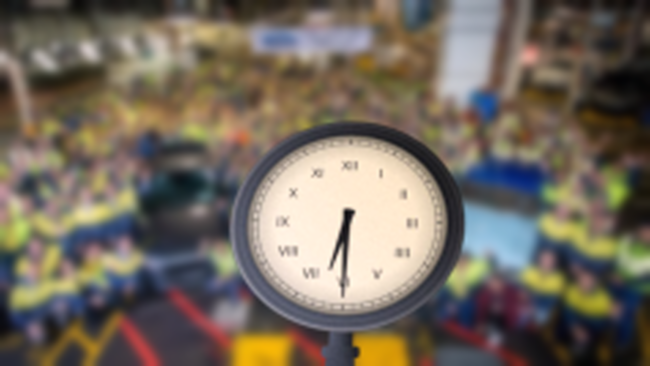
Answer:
6 h 30 min
